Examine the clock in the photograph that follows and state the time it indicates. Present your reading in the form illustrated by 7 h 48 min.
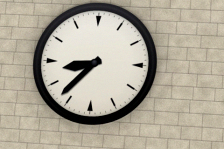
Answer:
8 h 37 min
